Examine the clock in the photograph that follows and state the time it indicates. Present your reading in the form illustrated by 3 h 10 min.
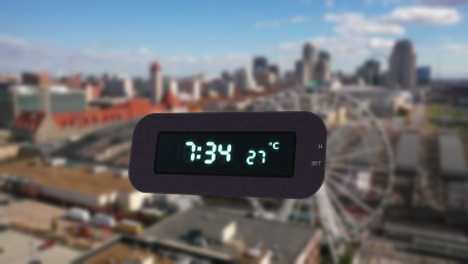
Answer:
7 h 34 min
